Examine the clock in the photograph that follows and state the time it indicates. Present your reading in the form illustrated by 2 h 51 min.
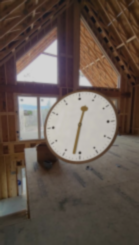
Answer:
12 h 32 min
